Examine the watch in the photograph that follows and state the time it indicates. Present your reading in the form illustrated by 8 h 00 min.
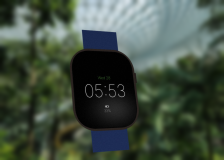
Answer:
5 h 53 min
